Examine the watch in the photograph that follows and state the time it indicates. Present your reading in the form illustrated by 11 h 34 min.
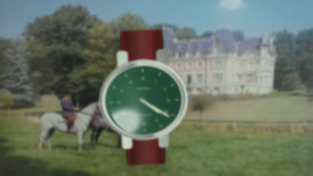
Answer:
4 h 21 min
